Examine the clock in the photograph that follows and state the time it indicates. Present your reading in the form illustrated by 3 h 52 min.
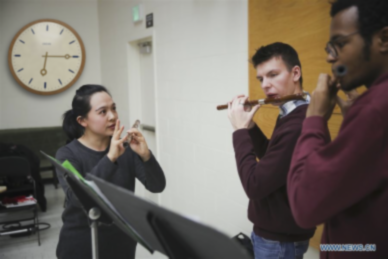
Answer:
6 h 15 min
